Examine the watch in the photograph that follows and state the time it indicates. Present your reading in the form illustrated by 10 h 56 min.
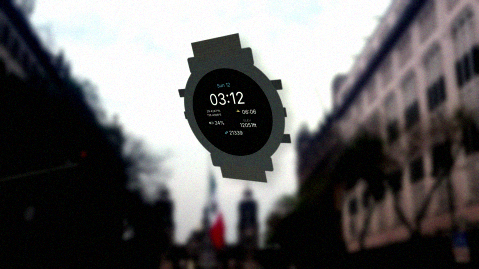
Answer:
3 h 12 min
